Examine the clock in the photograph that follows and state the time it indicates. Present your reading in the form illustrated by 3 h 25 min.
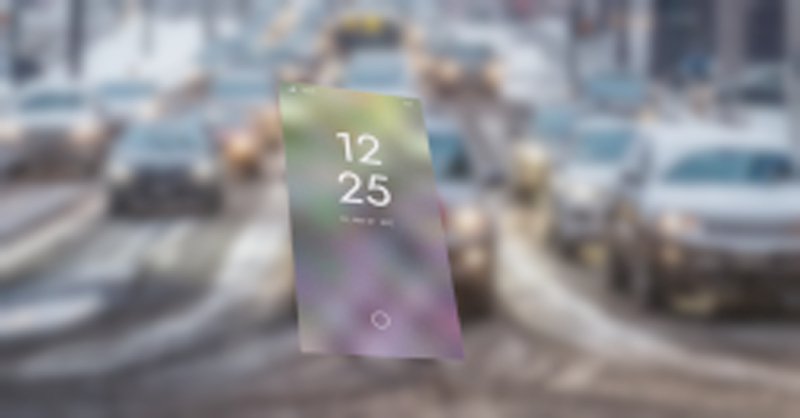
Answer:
12 h 25 min
